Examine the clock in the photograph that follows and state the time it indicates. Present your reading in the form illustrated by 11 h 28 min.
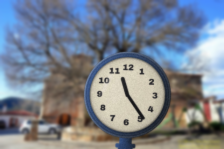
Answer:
11 h 24 min
